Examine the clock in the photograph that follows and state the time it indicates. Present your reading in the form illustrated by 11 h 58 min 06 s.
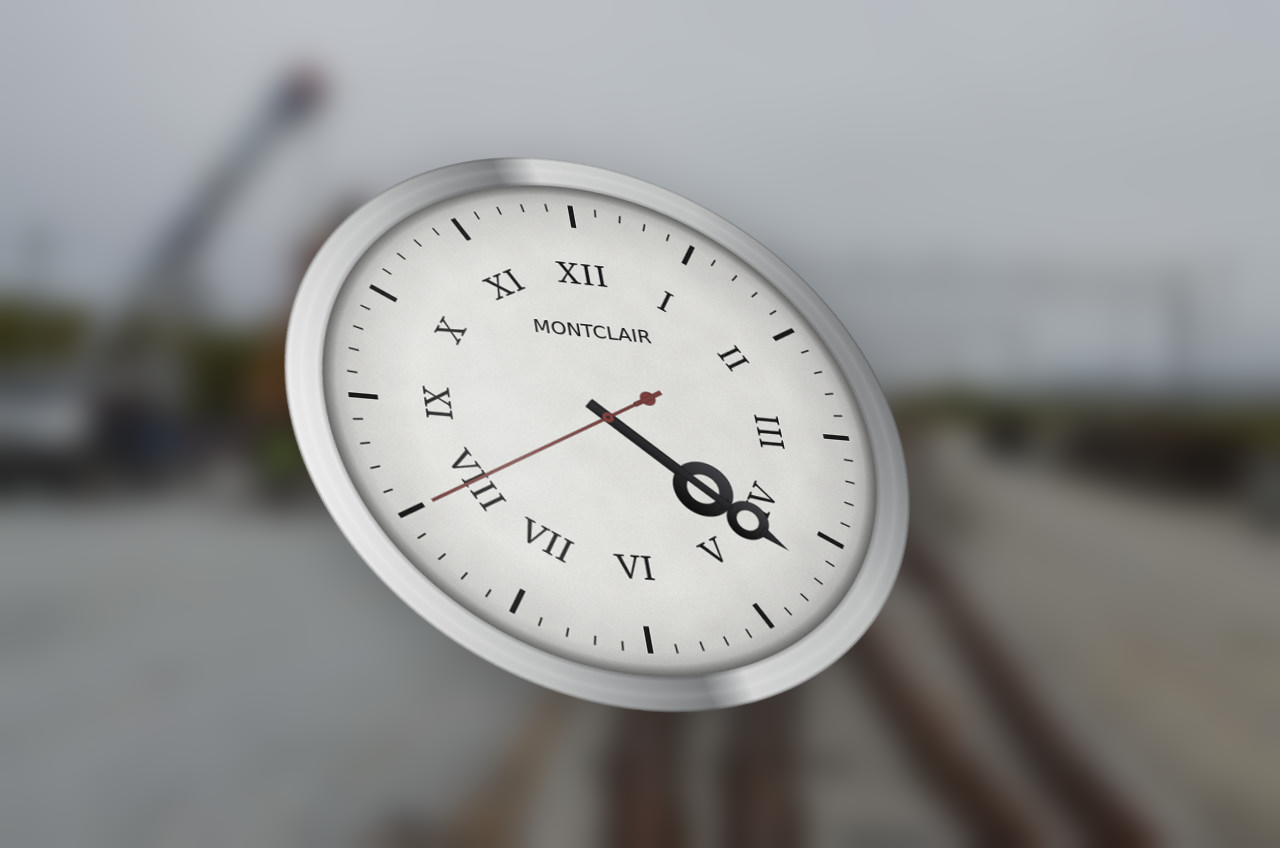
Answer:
4 h 21 min 40 s
